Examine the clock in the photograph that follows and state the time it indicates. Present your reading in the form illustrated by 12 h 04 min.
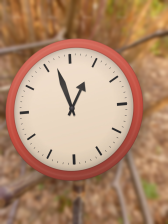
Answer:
12 h 57 min
